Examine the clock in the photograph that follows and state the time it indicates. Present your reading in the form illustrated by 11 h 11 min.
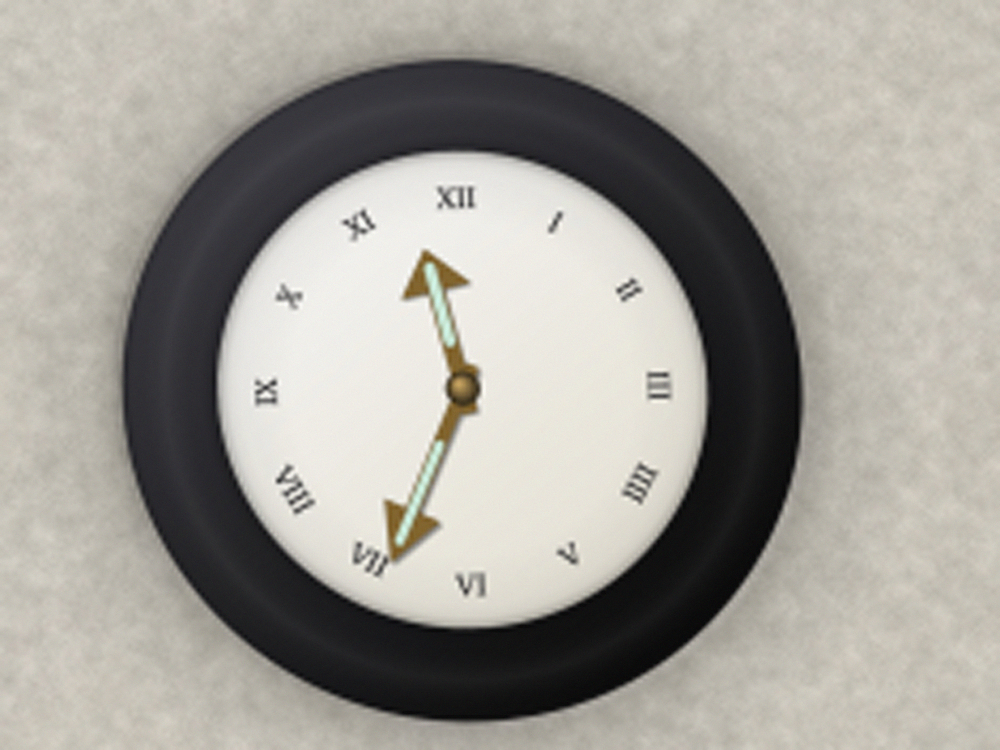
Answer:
11 h 34 min
